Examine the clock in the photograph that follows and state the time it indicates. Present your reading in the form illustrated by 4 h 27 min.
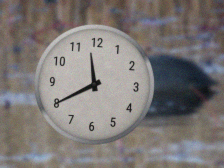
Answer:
11 h 40 min
